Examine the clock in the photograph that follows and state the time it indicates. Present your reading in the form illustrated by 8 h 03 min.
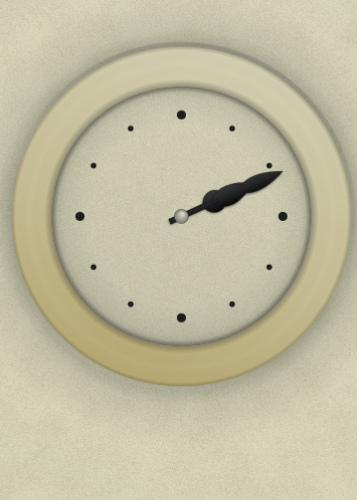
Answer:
2 h 11 min
